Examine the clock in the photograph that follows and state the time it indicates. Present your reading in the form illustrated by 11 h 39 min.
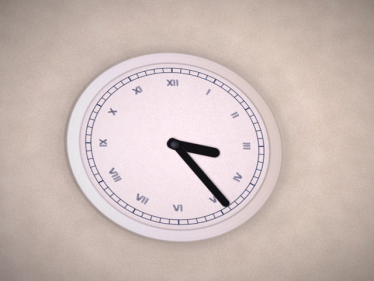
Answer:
3 h 24 min
